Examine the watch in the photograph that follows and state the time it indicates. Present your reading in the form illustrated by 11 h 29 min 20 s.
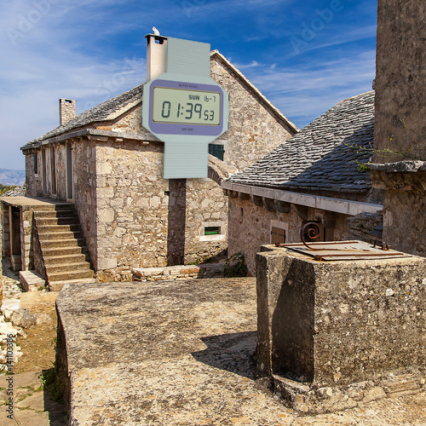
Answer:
1 h 39 min 53 s
